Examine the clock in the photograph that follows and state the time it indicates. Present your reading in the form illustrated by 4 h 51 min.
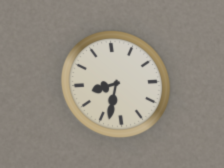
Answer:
8 h 33 min
